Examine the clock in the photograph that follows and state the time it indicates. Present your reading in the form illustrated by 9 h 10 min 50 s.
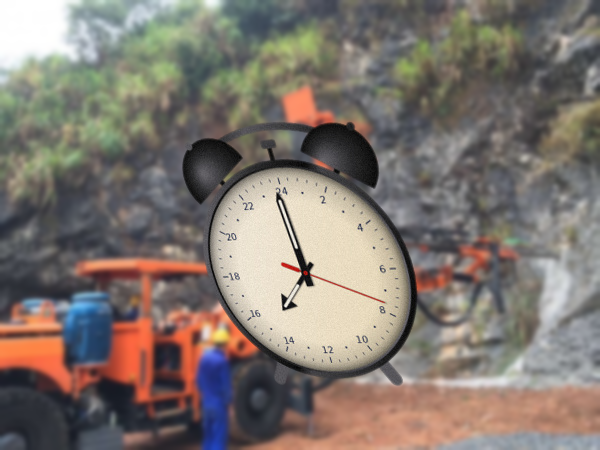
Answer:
14 h 59 min 19 s
